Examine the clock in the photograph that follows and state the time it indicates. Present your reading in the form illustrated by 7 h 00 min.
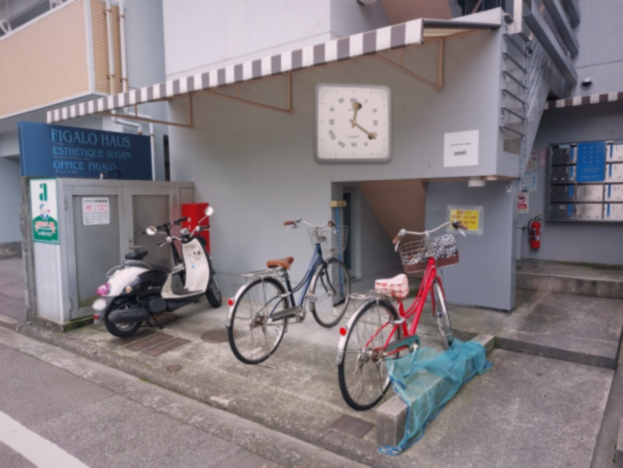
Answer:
12 h 21 min
